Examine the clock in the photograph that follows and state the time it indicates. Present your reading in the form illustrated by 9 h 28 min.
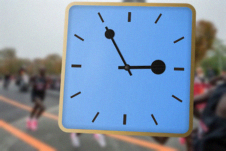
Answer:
2 h 55 min
